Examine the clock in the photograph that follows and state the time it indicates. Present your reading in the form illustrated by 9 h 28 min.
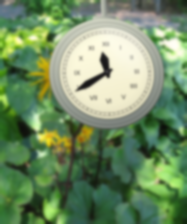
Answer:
11 h 40 min
